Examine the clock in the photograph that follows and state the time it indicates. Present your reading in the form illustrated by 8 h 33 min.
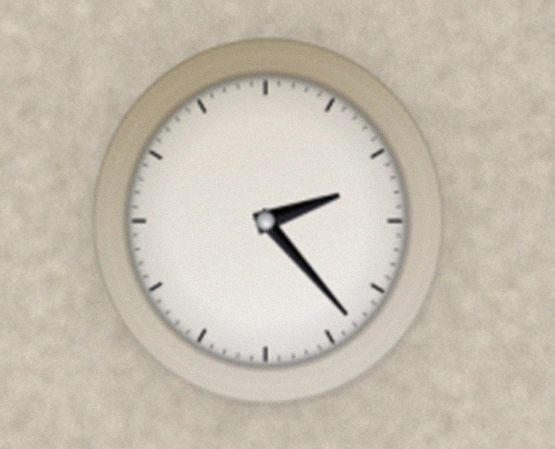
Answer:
2 h 23 min
